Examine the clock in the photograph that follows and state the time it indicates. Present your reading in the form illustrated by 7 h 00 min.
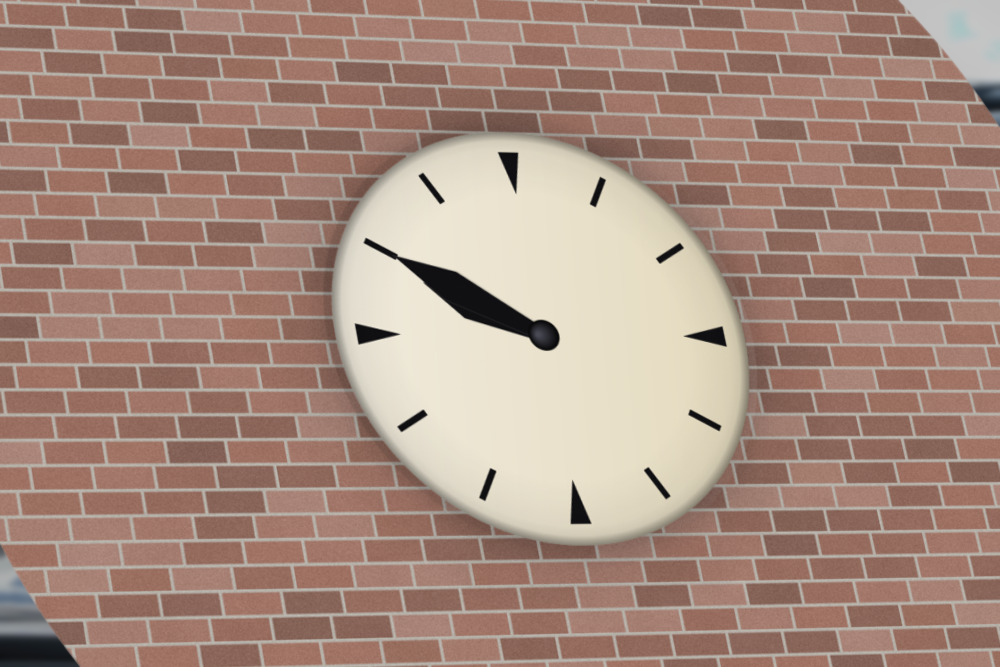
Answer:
9 h 50 min
